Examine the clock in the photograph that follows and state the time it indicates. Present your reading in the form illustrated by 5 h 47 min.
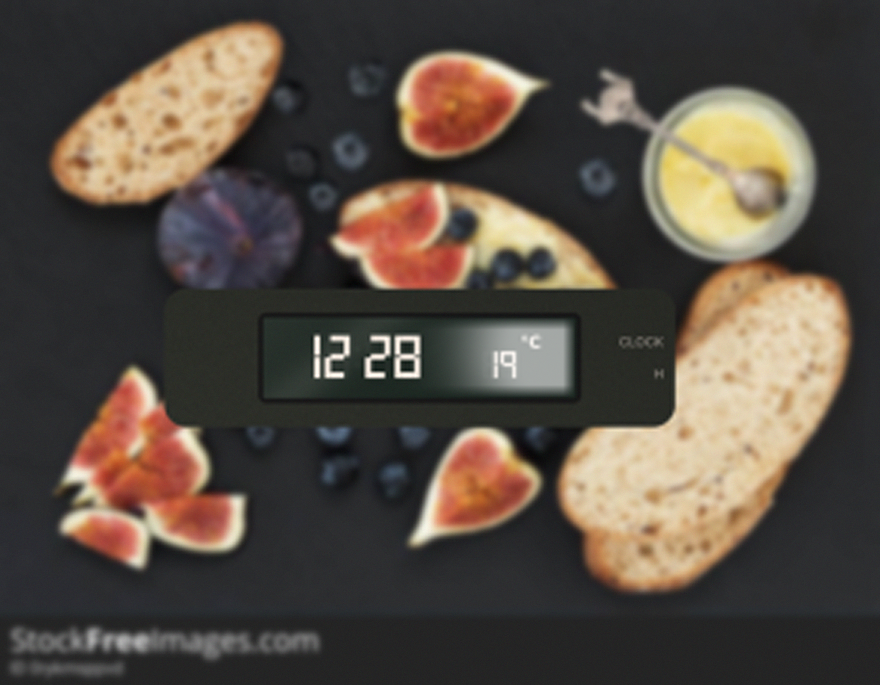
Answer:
12 h 28 min
